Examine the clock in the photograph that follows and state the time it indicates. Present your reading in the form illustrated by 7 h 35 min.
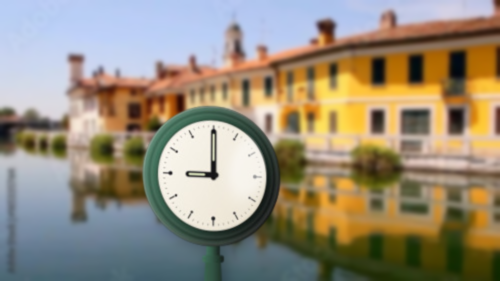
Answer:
9 h 00 min
